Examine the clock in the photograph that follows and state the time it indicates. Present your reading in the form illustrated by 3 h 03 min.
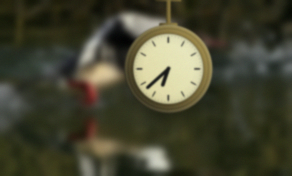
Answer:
6 h 38 min
